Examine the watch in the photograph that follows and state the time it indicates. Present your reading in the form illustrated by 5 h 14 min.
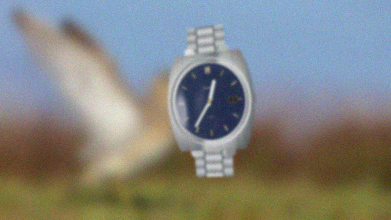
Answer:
12 h 36 min
